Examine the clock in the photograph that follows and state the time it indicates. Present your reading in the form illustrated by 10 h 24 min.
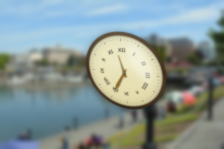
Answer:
11 h 35 min
